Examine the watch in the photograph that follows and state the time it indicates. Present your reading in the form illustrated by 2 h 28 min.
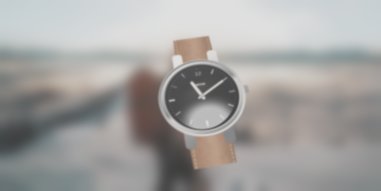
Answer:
11 h 10 min
